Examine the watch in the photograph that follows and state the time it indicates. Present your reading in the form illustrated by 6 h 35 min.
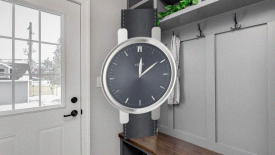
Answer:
12 h 09 min
